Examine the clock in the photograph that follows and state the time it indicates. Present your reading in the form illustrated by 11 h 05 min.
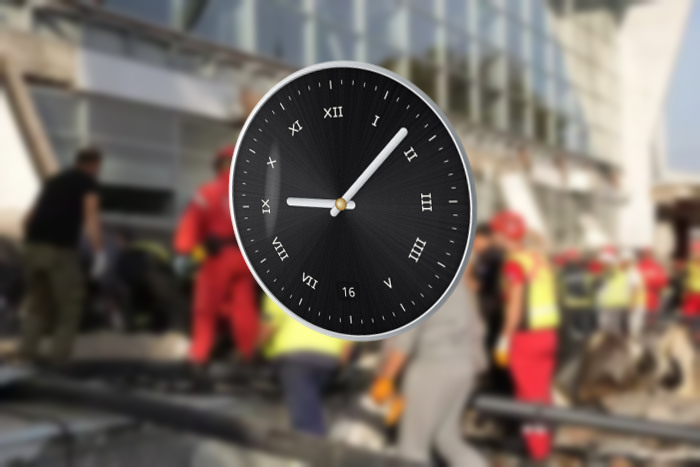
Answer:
9 h 08 min
